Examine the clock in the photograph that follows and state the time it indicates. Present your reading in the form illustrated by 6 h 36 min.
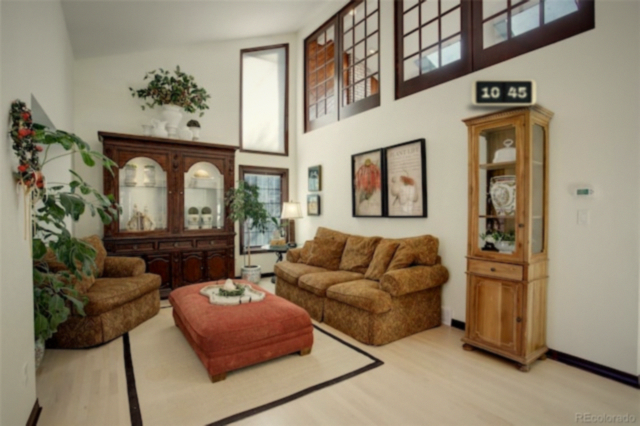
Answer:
10 h 45 min
